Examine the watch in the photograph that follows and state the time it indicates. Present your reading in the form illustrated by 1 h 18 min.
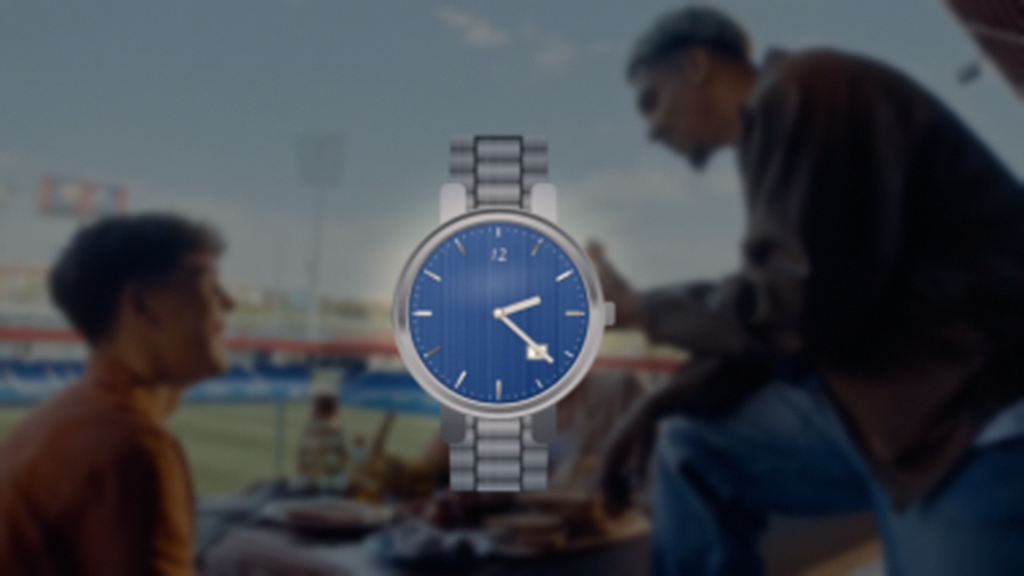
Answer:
2 h 22 min
